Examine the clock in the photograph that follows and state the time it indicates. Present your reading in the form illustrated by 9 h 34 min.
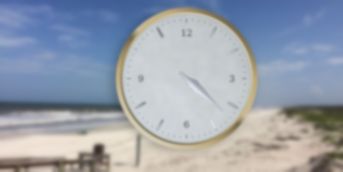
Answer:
4 h 22 min
